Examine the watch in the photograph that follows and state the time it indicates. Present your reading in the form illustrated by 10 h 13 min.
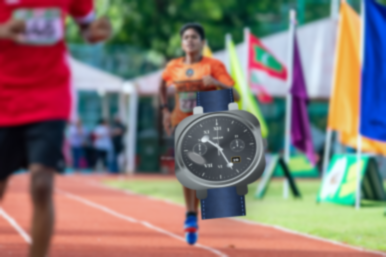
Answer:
10 h 26 min
